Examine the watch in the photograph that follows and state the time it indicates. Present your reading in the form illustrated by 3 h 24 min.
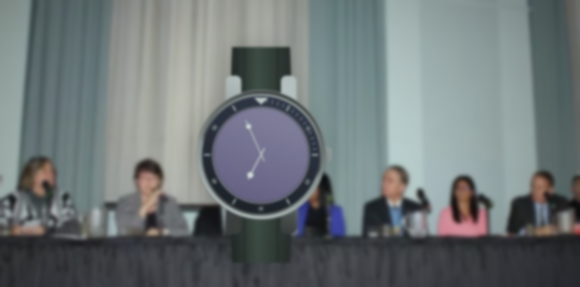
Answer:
6 h 56 min
